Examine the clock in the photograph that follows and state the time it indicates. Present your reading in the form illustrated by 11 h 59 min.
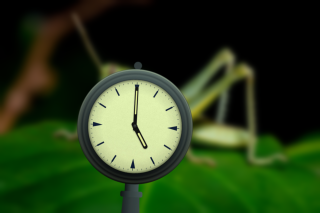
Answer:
5 h 00 min
